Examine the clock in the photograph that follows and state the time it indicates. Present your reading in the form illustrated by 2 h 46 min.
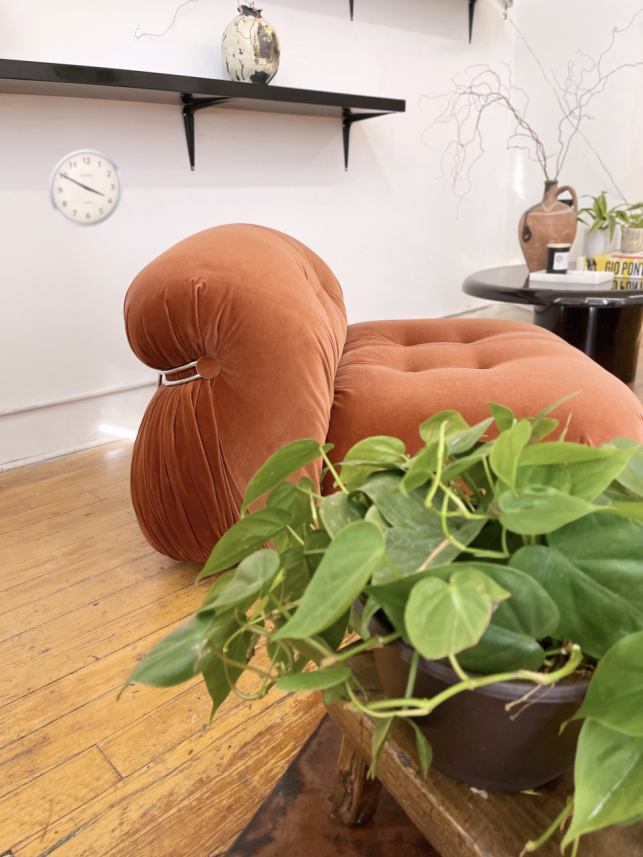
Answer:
3 h 50 min
